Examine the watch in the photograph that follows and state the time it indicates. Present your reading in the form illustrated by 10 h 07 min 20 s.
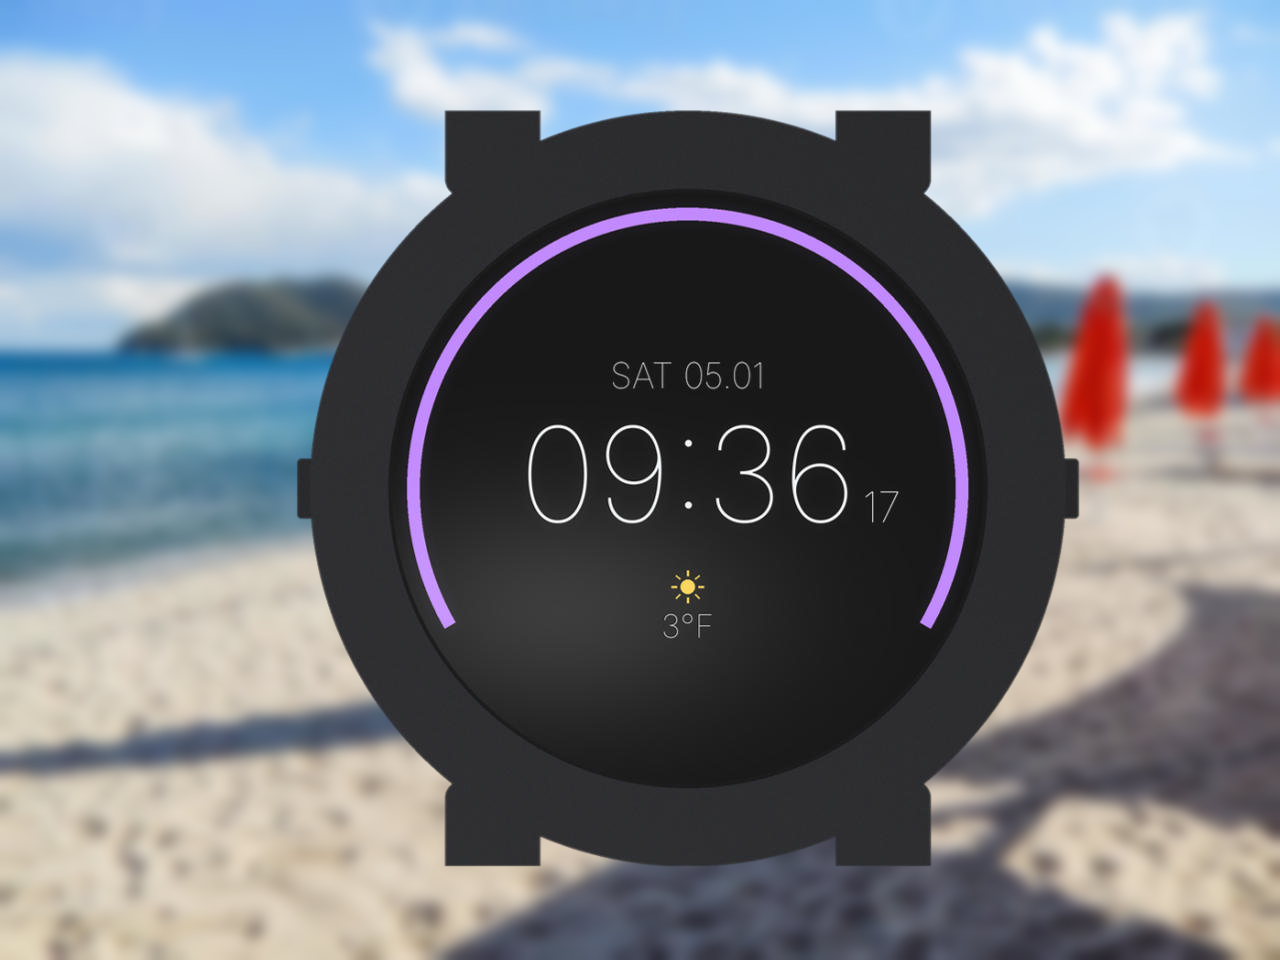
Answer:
9 h 36 min 17 s
